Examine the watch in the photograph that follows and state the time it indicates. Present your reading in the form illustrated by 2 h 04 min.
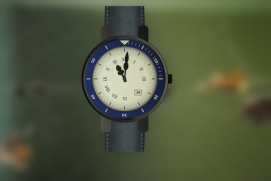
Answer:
11 h 01 min
